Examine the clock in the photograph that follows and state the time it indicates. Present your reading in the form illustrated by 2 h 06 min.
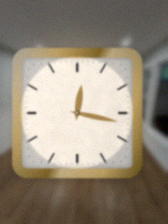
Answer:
12 h 17 min
